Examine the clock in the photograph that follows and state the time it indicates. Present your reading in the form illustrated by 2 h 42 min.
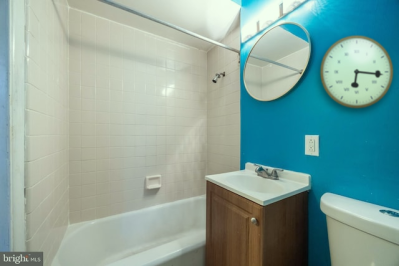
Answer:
6 h 16 min
